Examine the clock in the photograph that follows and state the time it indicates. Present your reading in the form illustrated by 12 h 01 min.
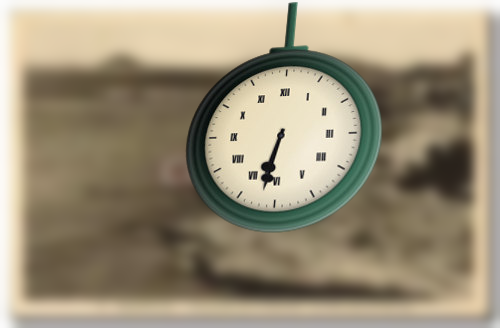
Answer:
6 h 32 min
